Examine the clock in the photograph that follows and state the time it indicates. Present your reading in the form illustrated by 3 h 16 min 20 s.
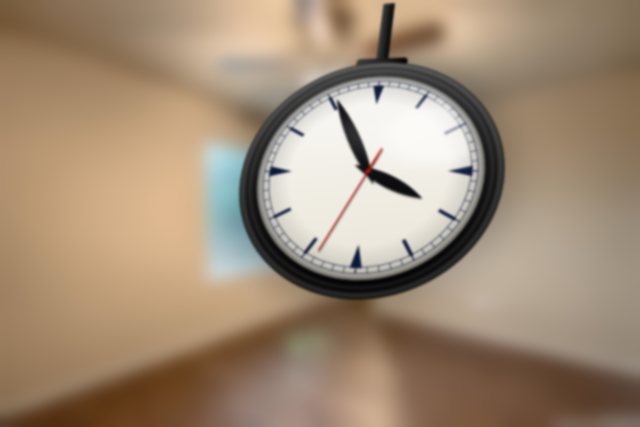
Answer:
3 h 55 min 34 s
